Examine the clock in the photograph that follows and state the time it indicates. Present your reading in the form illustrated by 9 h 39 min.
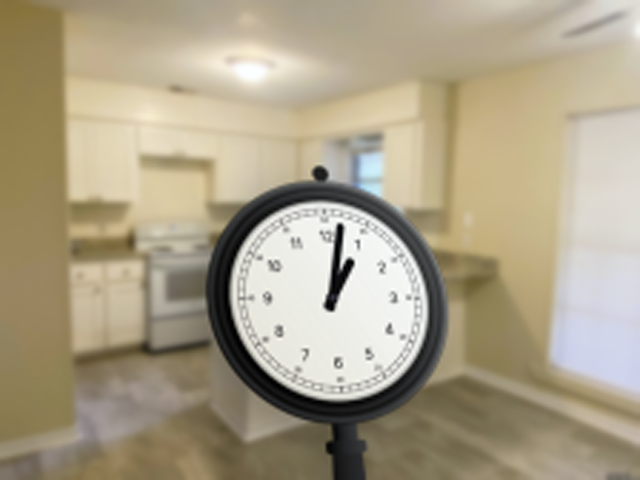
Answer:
1 h 02 min
